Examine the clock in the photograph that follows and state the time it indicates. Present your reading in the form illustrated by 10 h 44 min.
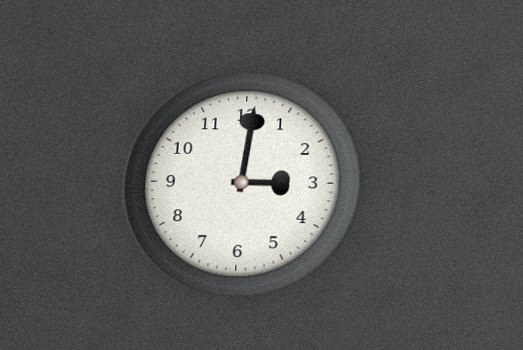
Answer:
3 h 01 min
